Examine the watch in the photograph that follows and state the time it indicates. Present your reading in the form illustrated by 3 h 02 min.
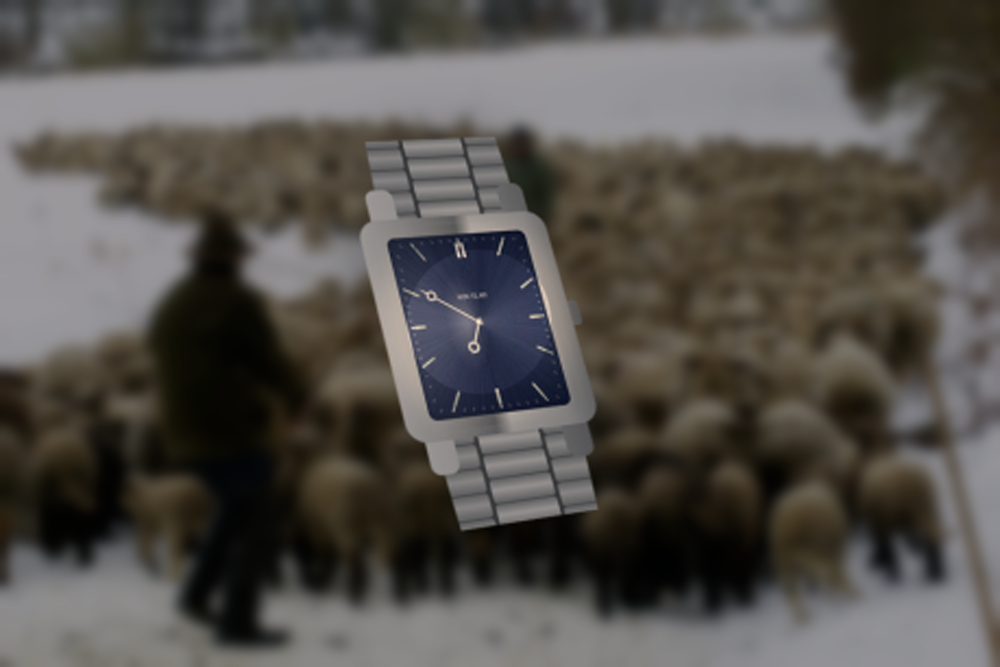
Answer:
6 h 51 min
